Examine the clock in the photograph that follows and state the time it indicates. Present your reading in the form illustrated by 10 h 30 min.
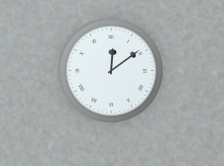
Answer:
12 h 09 min
